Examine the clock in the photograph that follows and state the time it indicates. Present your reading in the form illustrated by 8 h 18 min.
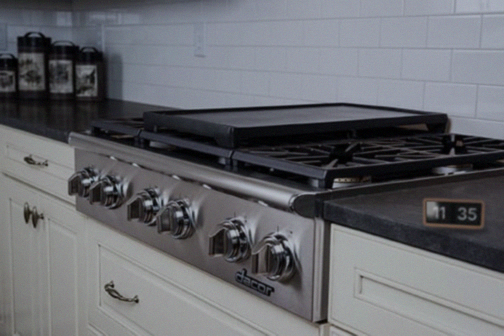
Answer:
11 h 35 min
